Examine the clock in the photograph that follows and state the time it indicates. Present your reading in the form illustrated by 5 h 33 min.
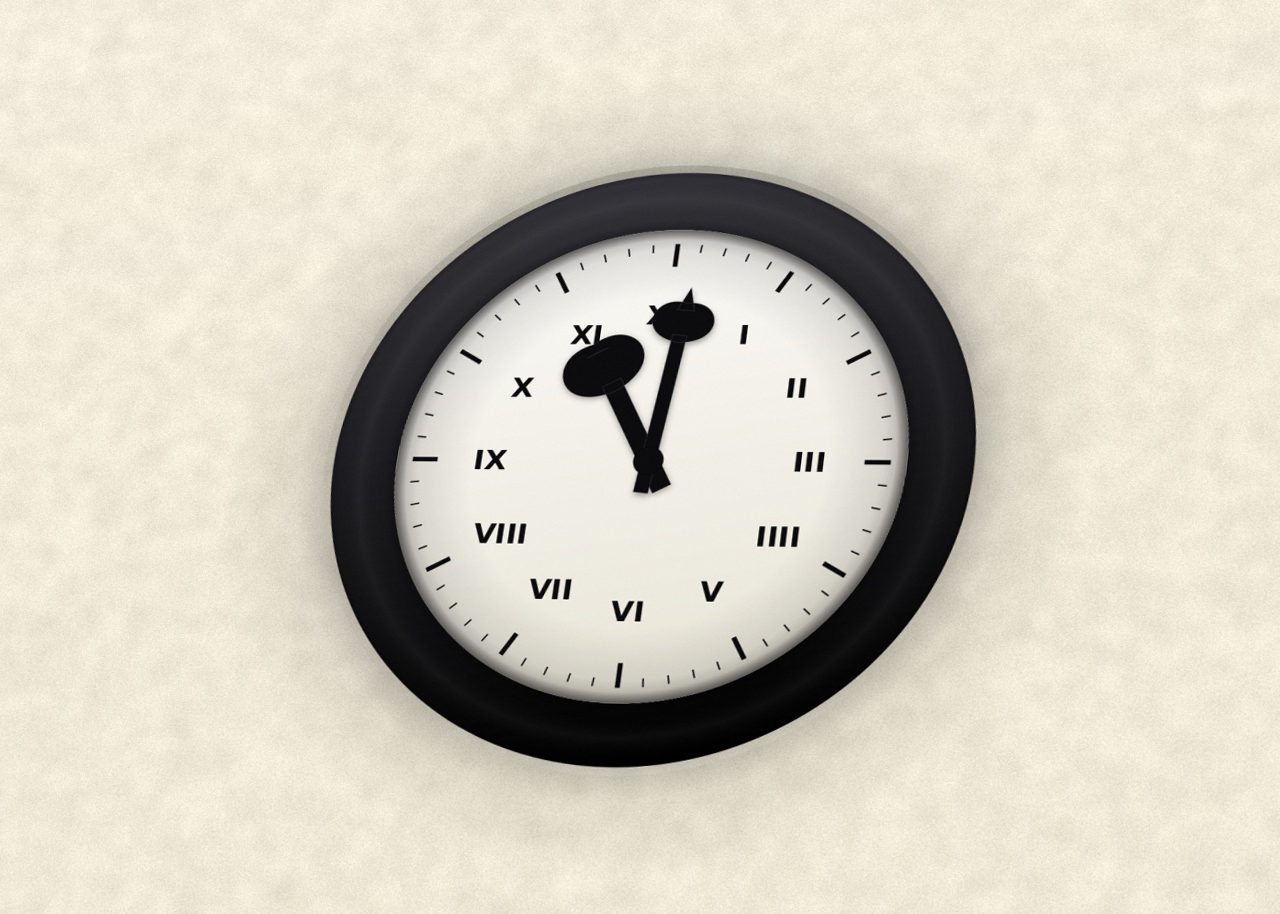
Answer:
11 h 01 min
